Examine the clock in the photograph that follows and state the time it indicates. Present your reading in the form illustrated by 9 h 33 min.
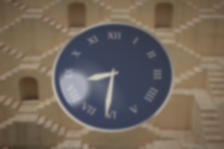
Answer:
8 h 31 min
